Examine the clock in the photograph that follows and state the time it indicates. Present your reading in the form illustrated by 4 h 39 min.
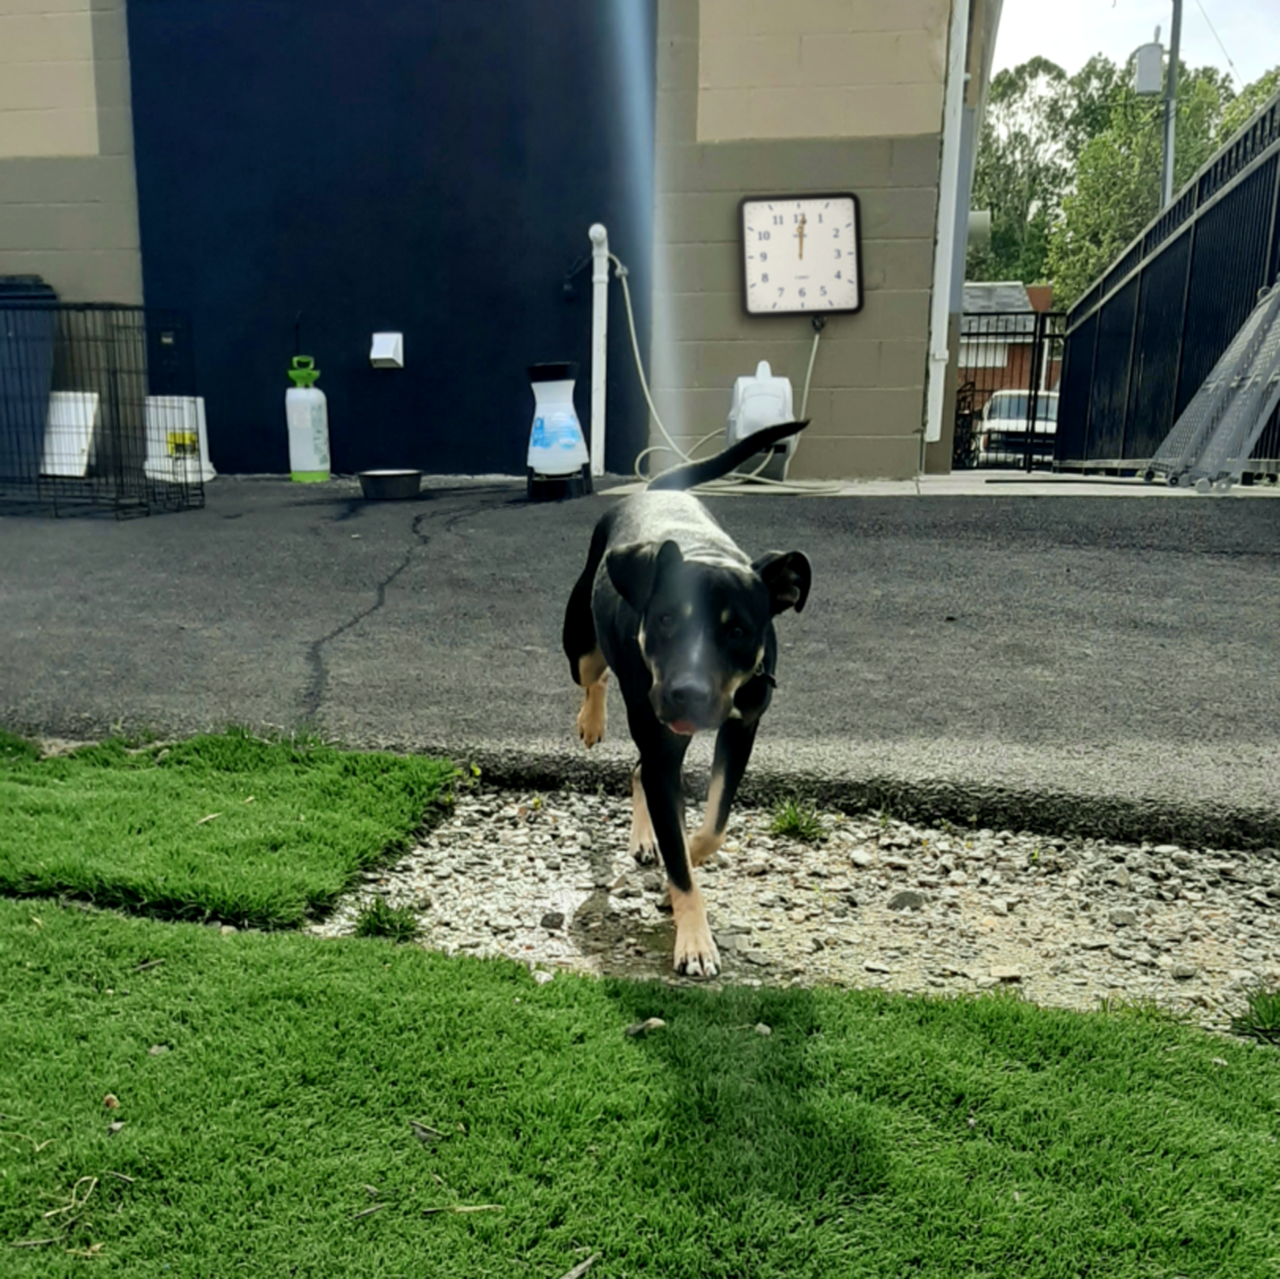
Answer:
12 h 01 min
